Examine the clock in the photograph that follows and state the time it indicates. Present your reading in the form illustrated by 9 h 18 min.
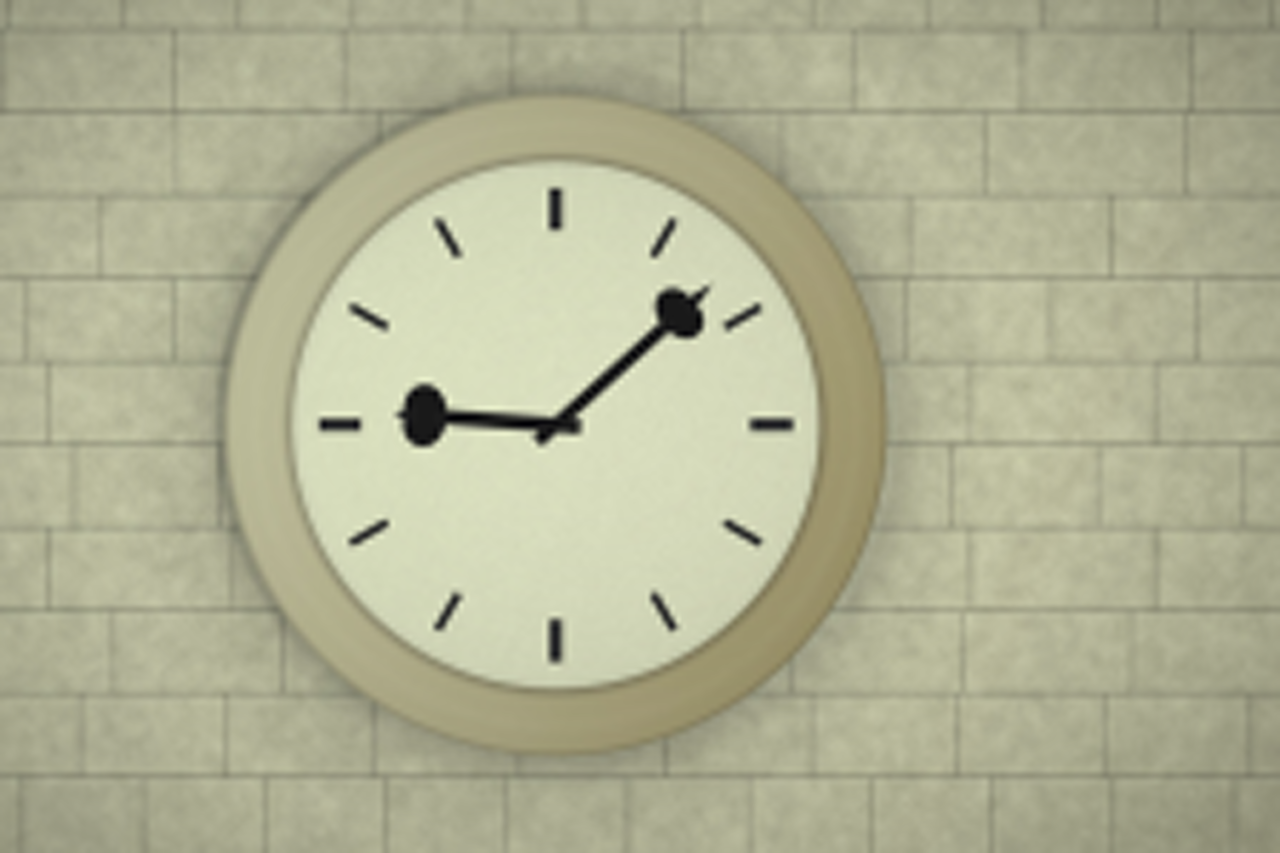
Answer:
9 h 08 min
